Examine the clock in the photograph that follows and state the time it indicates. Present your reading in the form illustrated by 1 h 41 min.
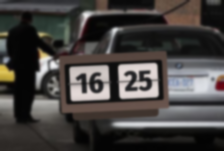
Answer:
16 h 25 min
